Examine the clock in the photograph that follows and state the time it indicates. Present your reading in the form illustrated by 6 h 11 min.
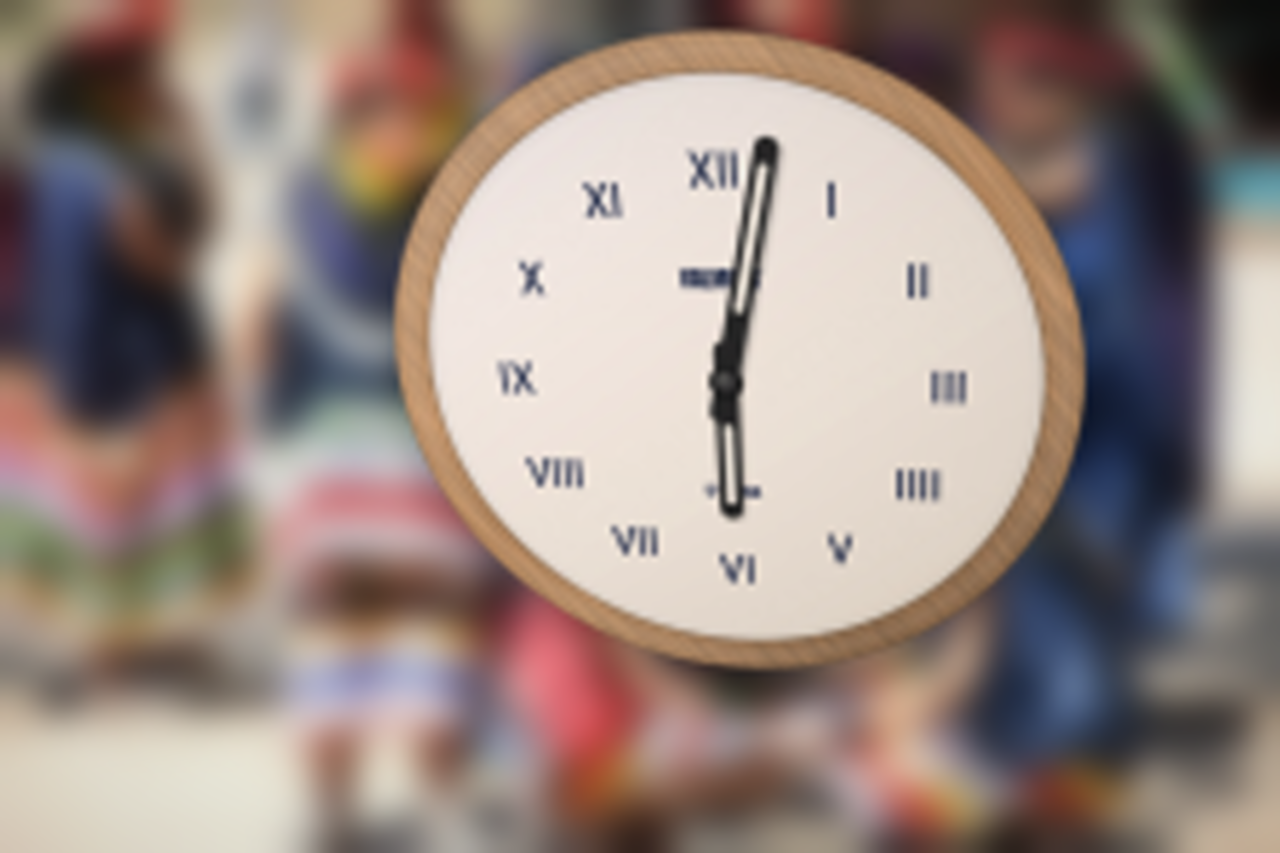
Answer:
6 h 02 min
